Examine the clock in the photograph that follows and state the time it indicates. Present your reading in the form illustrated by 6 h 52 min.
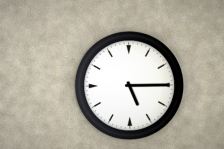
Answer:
5 h 15 min
